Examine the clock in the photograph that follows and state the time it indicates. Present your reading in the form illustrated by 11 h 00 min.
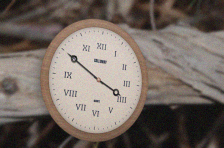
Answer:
3 h 50 min
